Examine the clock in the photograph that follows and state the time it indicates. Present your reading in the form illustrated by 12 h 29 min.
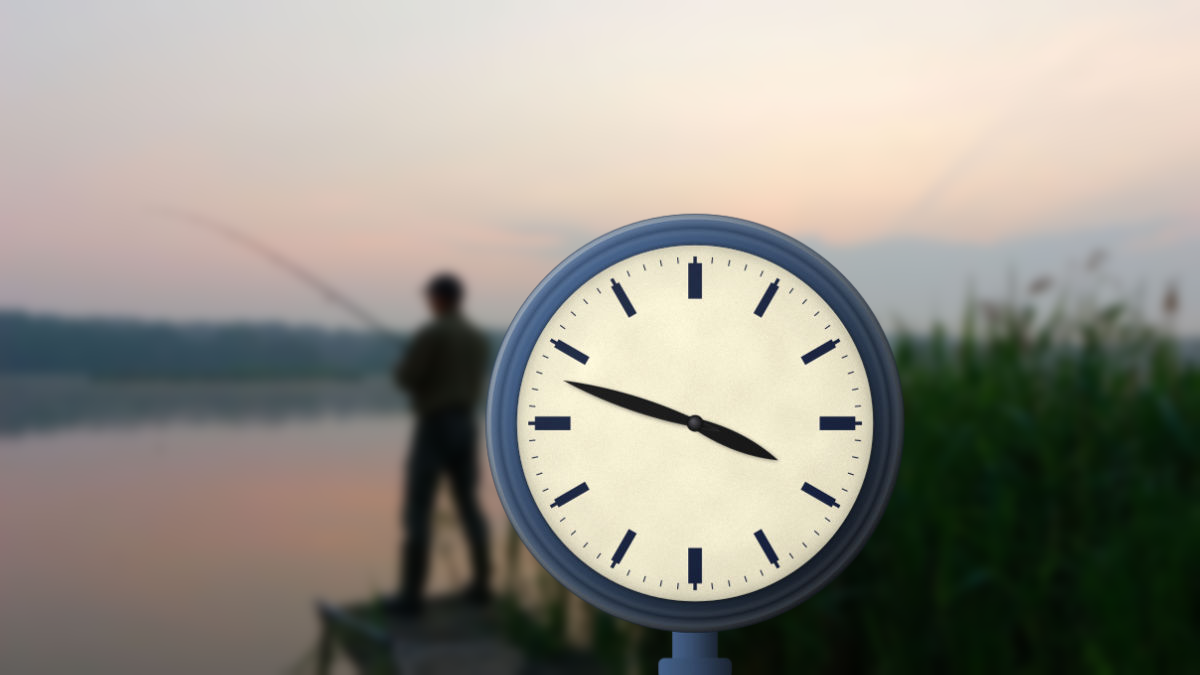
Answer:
3 h 48 min
